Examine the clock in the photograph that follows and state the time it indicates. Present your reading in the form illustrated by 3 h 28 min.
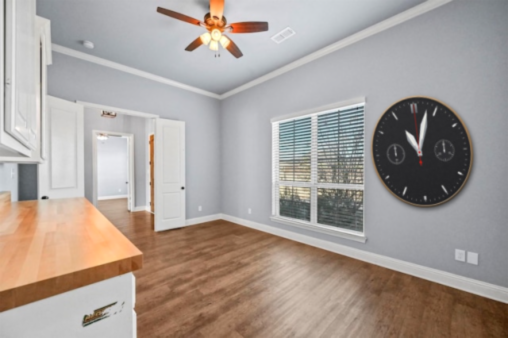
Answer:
11 h 03 min
